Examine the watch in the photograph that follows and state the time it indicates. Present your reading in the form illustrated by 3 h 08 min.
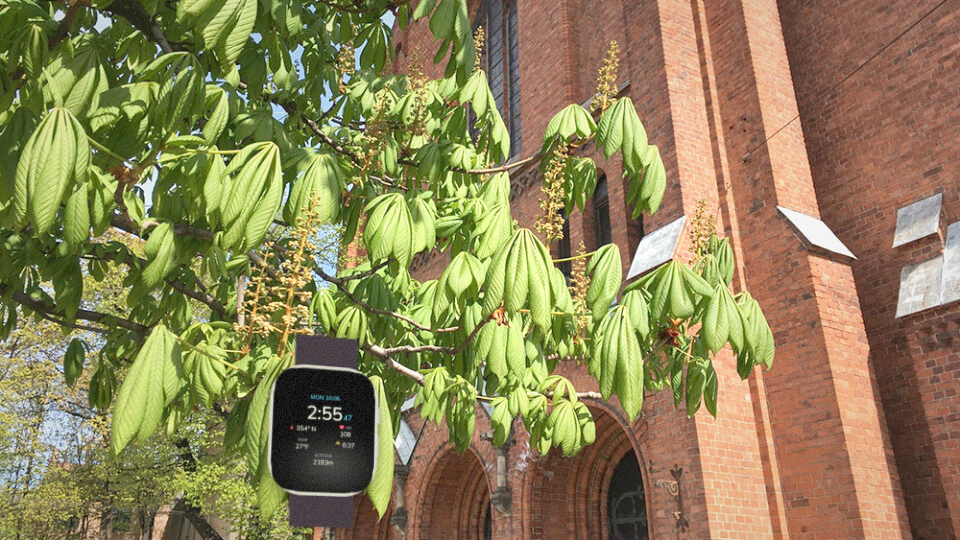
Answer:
2 h 55 min
